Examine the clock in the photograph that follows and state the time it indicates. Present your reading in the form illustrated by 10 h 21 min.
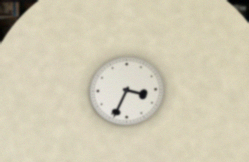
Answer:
3 h 34 min
